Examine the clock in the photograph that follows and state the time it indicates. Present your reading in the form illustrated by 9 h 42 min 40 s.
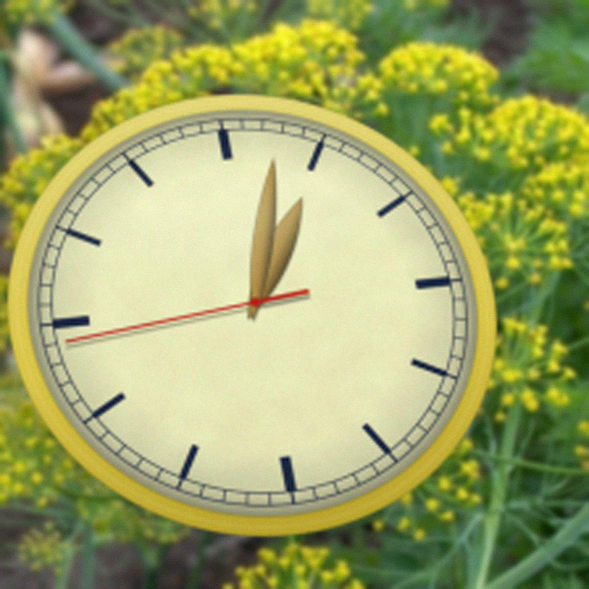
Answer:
1 h 02 min 44 s
